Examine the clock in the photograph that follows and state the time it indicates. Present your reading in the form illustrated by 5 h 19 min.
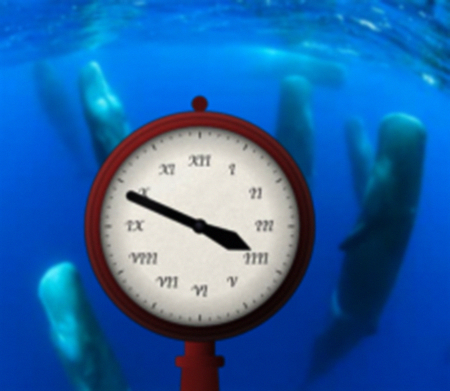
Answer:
3 h 49 min
